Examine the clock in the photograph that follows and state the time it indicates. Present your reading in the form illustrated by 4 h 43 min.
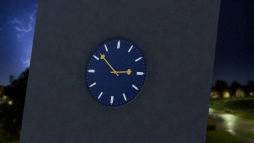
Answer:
2 h 52 min
